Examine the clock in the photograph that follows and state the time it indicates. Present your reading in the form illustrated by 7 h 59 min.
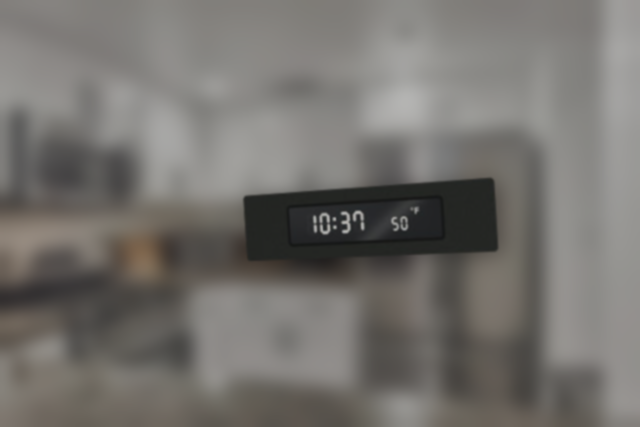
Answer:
10 h 37 min
